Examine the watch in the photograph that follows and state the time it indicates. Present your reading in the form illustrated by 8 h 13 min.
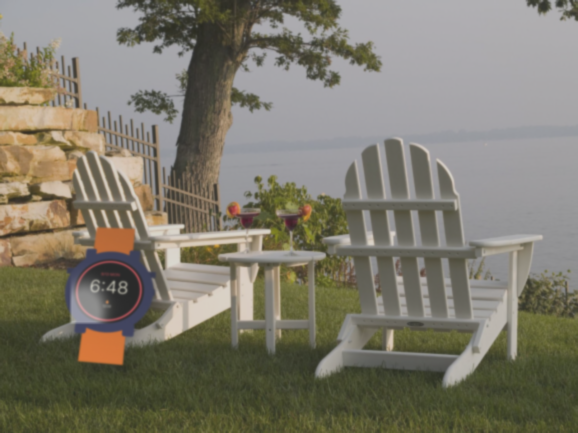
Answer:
6 h 48 min
